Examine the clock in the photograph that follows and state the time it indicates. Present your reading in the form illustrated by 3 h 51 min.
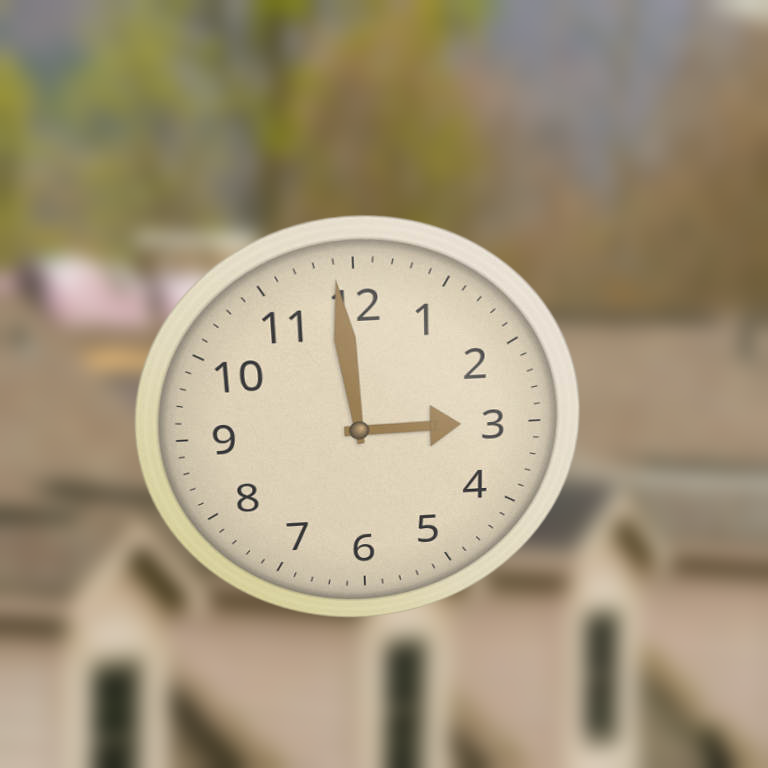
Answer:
2 h 59 min
